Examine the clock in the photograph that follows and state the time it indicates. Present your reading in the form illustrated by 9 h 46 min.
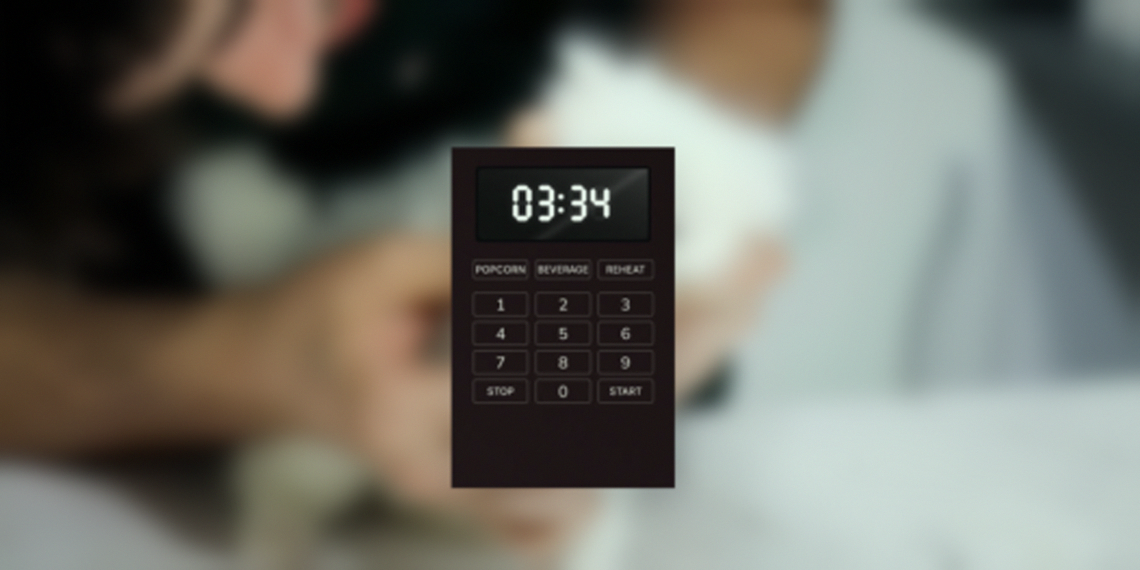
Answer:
3 h 34 min
